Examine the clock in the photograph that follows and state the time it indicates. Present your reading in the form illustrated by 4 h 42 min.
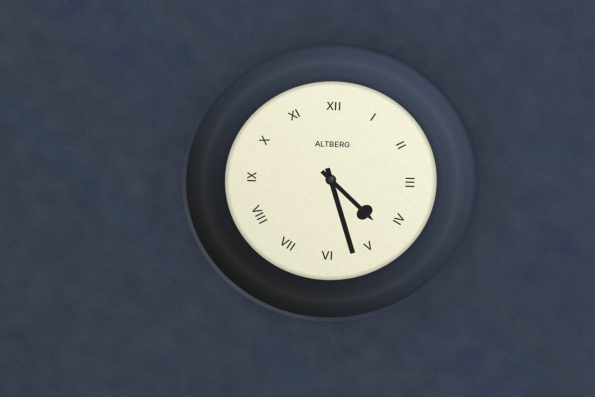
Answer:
4 h 27 min
